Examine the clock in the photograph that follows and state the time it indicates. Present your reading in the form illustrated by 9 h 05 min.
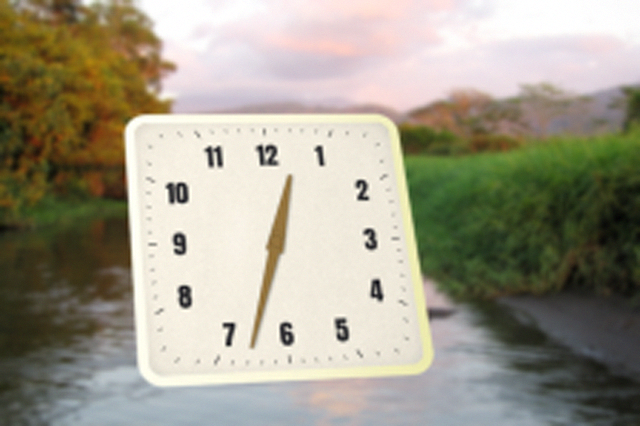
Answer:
12 h 33 min
